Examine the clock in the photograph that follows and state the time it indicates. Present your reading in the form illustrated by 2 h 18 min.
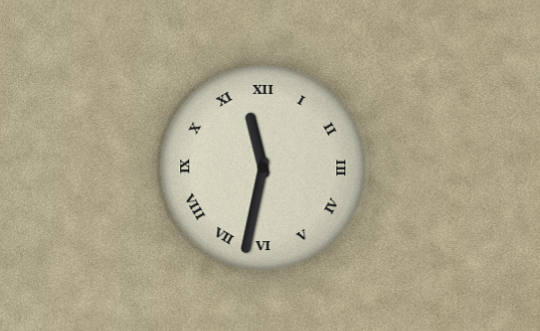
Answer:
11 h 32 min
